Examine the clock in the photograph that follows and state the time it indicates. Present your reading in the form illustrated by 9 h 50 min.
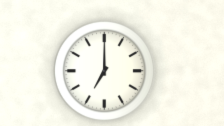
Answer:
7 h 00 min
